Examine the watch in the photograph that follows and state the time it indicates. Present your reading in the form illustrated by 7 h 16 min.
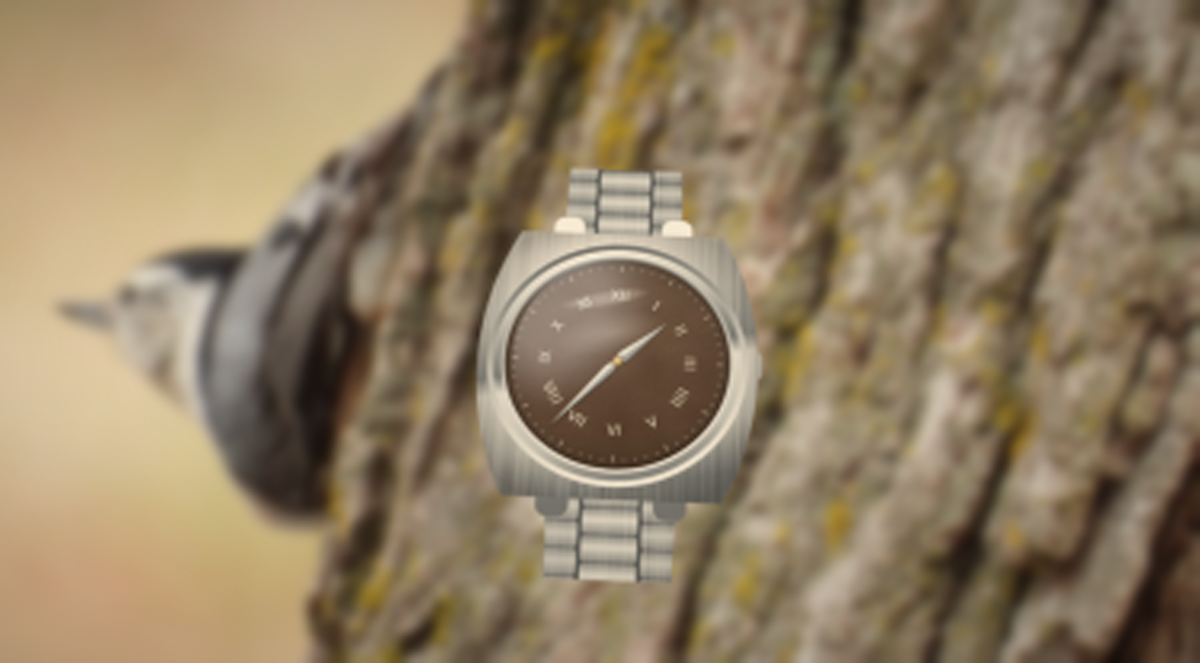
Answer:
1 h 37 min
